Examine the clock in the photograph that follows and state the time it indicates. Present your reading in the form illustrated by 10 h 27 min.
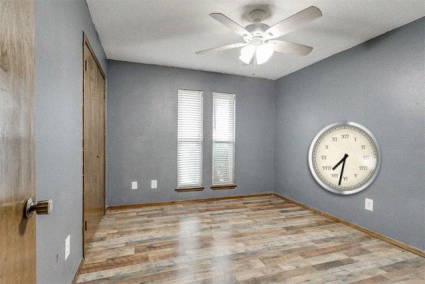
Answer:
7 h 32 min
